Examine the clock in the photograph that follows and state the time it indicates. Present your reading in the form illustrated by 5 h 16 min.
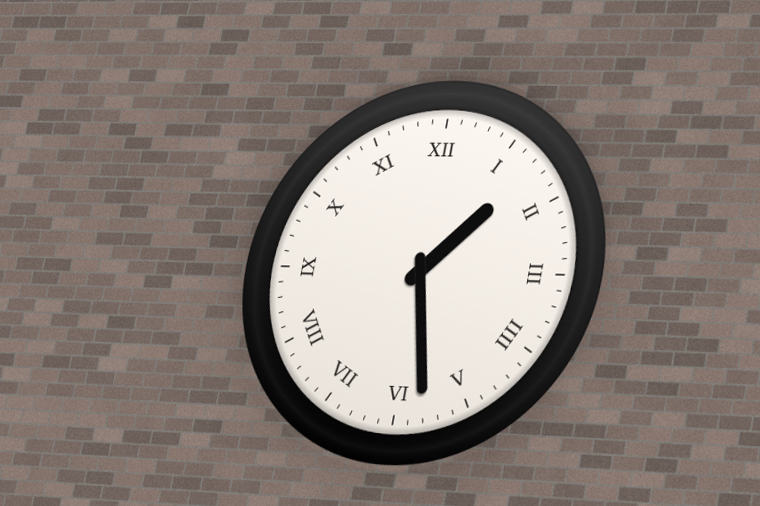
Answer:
1 h 28 min
